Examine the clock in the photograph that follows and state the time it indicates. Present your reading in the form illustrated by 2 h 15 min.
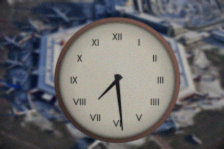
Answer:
7 h 29 min
